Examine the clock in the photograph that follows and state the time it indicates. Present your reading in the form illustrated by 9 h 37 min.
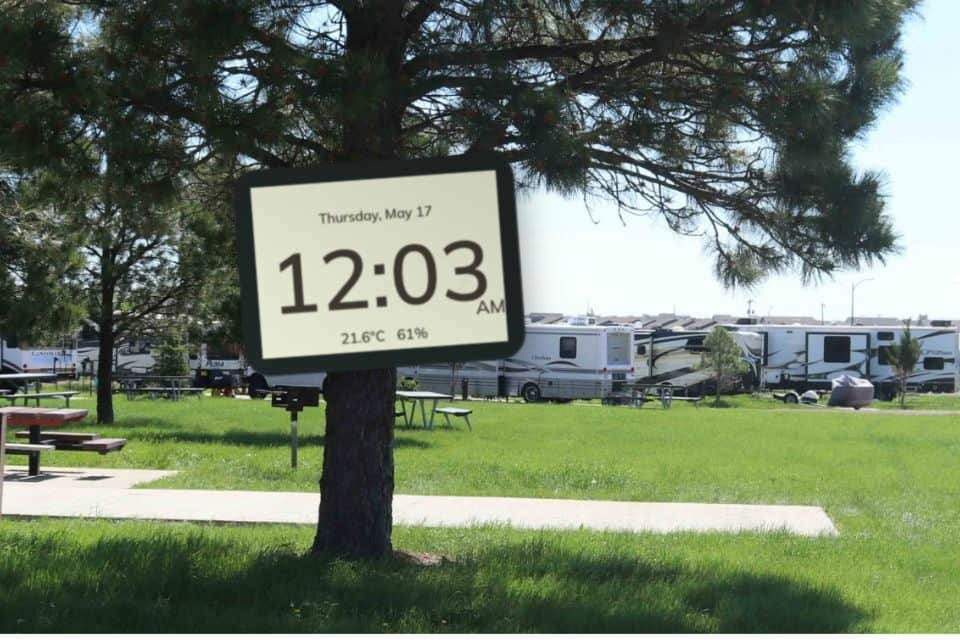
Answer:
12 h 03 min
